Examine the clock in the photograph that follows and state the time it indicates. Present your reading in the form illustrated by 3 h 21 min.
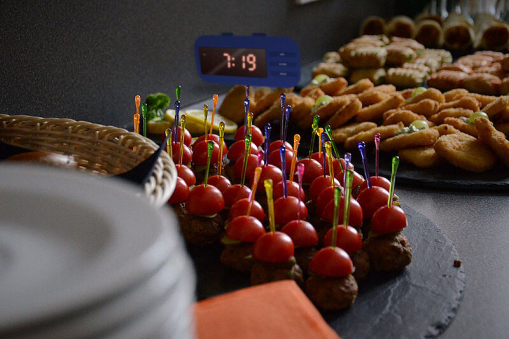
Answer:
7 h 19 min
